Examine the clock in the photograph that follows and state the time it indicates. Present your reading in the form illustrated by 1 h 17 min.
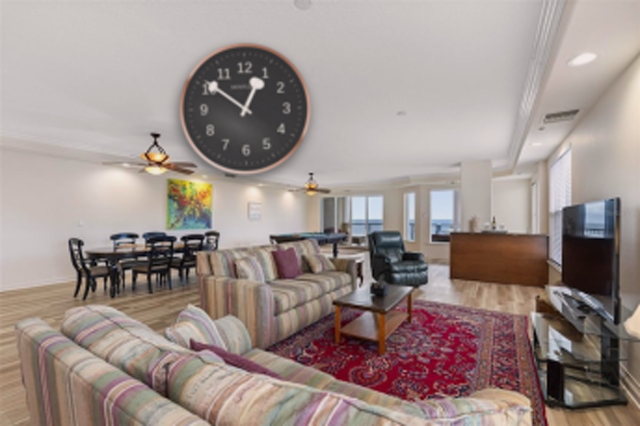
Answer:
12 h 51 min
